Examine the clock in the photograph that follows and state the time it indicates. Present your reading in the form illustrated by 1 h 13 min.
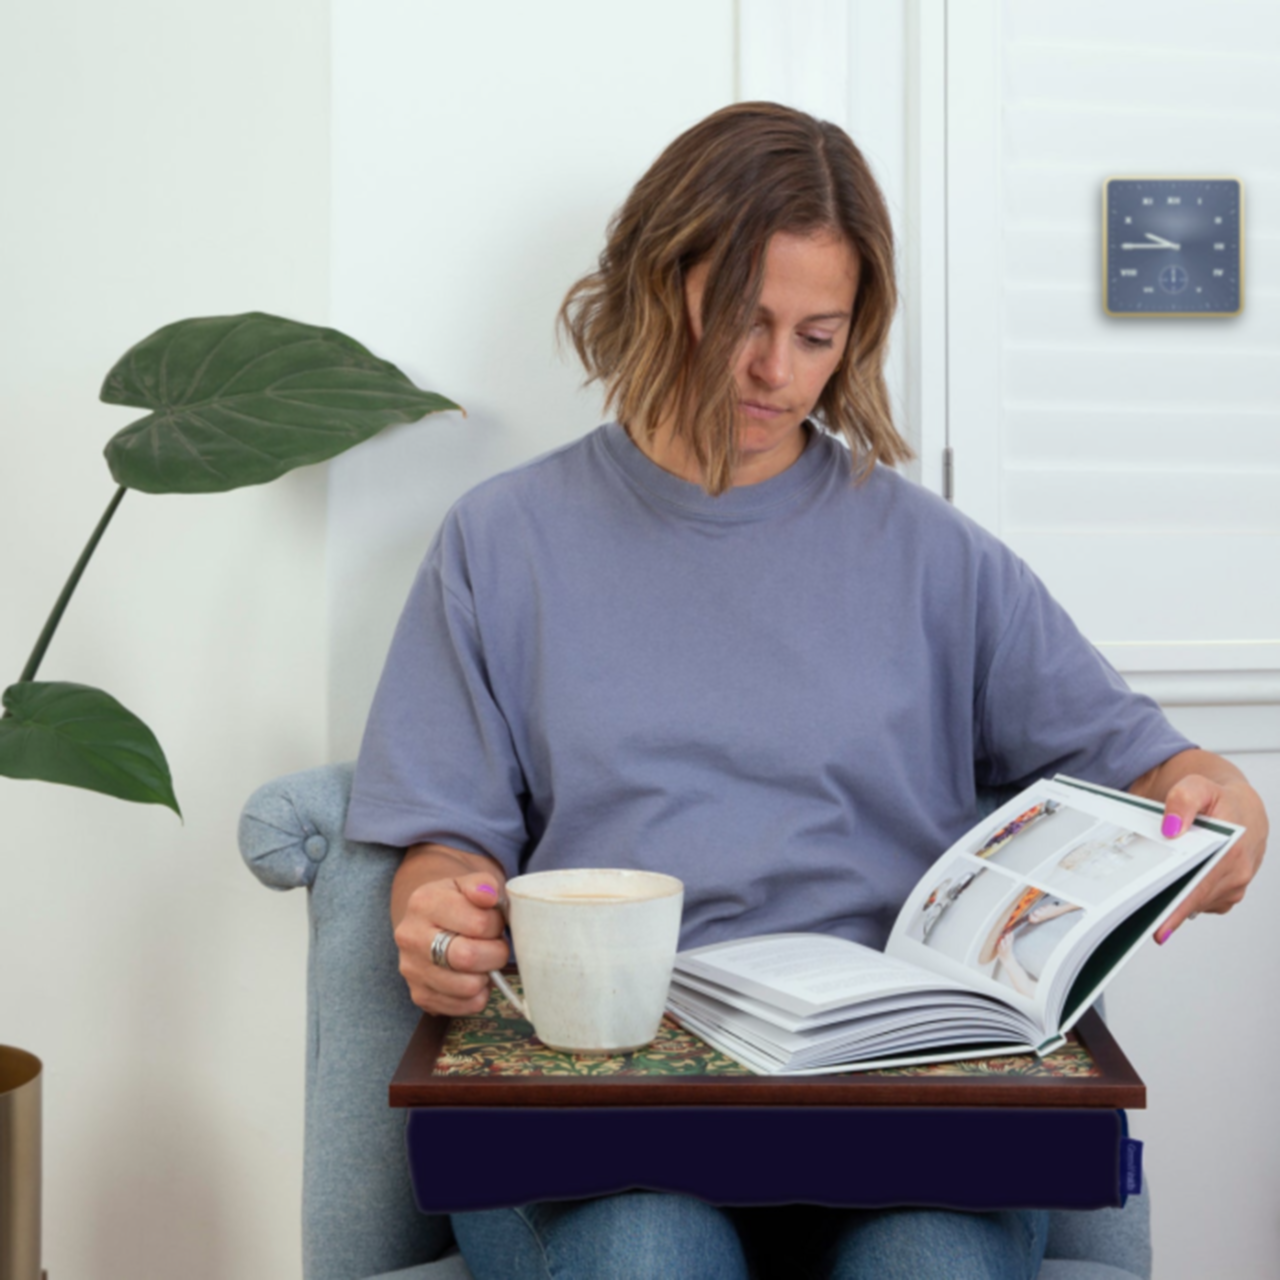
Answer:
9 h 45 min
